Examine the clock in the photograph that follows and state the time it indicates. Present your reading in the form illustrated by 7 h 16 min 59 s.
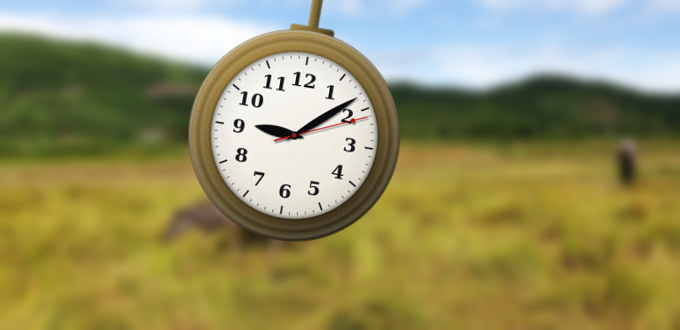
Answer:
9 h 08 min 11 s
